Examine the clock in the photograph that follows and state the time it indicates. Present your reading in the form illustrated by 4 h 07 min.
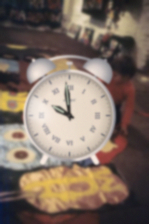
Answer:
9 h 59 min
